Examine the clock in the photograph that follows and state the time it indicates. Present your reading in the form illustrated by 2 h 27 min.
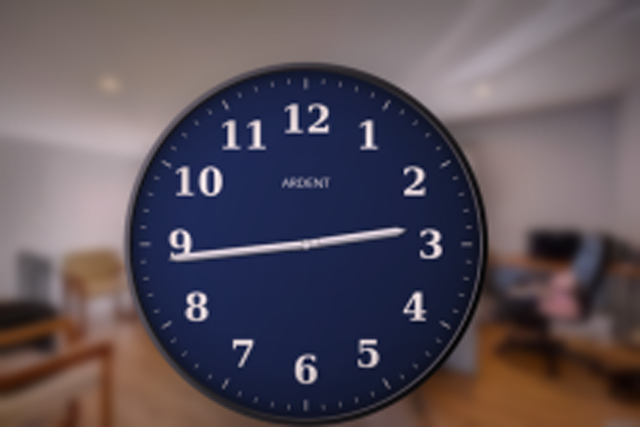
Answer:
2 h 44 min
